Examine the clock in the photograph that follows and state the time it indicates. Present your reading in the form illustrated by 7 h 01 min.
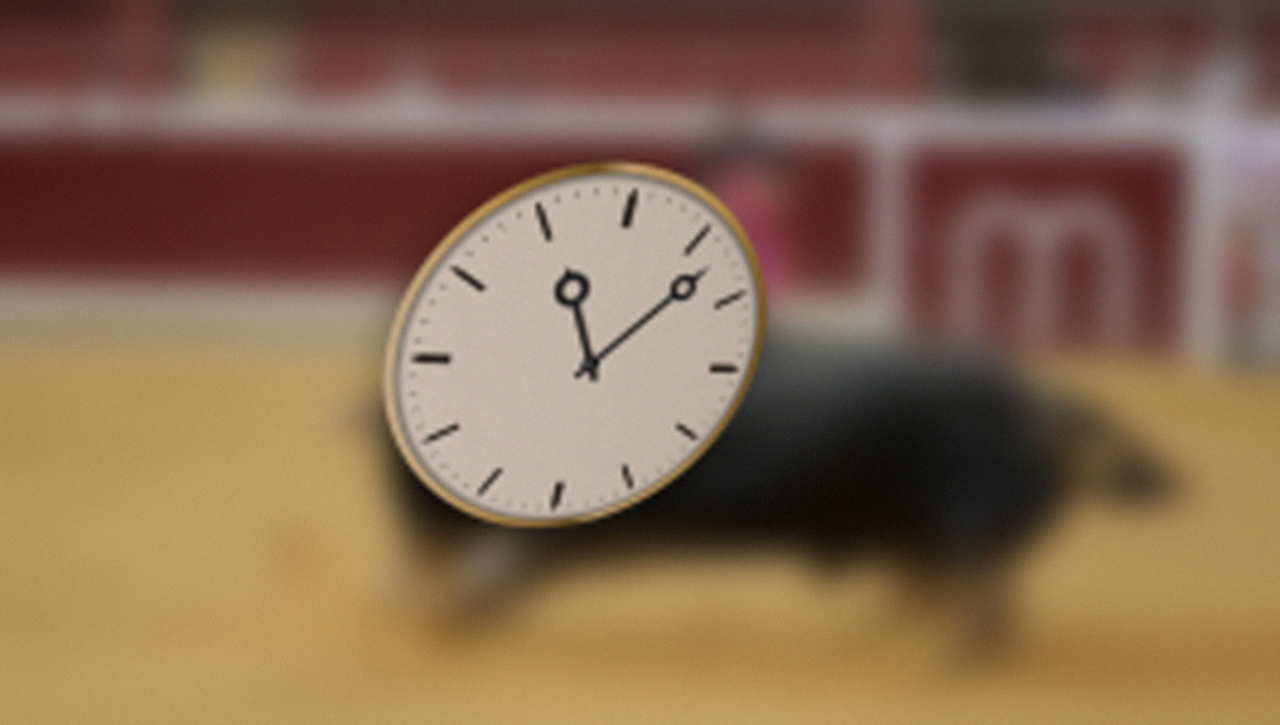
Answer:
11 h 07 min
